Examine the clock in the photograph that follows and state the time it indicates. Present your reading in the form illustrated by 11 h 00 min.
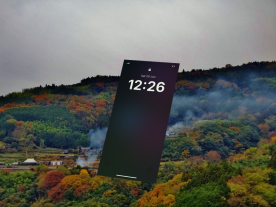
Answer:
12 h 26 min
